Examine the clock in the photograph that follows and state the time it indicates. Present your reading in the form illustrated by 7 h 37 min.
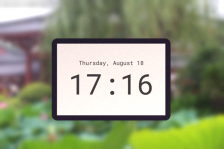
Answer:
17 h 16 min
